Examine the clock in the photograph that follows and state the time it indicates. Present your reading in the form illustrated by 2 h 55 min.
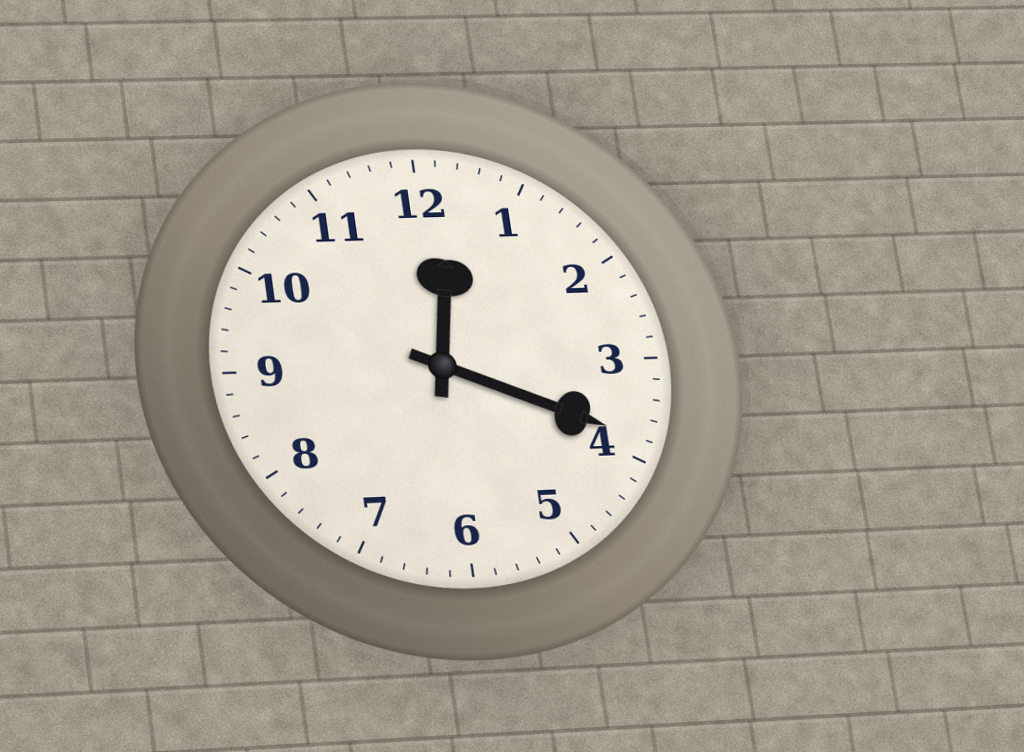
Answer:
12 h 19 min
